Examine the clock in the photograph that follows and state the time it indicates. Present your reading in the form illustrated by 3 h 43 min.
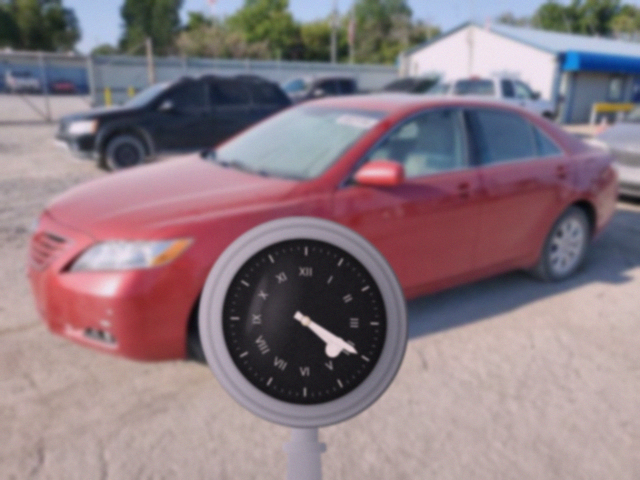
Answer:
4 h 20 min
